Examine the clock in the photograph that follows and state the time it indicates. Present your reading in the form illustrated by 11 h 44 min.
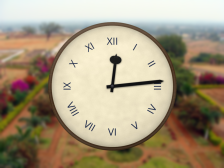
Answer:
12 h 14 min
